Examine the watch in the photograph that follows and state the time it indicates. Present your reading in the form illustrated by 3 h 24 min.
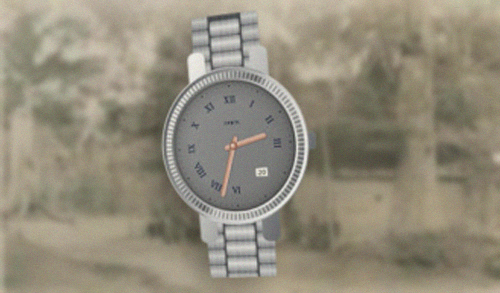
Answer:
2 h 33 min
